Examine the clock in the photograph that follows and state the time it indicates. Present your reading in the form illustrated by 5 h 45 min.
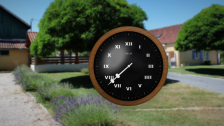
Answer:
7 h 38 min
